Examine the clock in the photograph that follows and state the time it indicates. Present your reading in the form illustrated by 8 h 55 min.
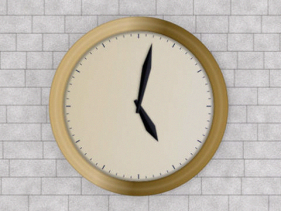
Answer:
5 h 02 min
